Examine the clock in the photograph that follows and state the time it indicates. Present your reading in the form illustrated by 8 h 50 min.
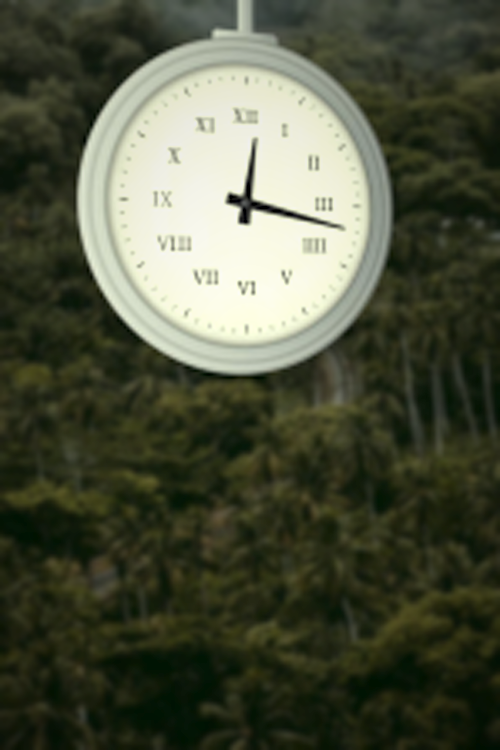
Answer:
12 h 17 min
